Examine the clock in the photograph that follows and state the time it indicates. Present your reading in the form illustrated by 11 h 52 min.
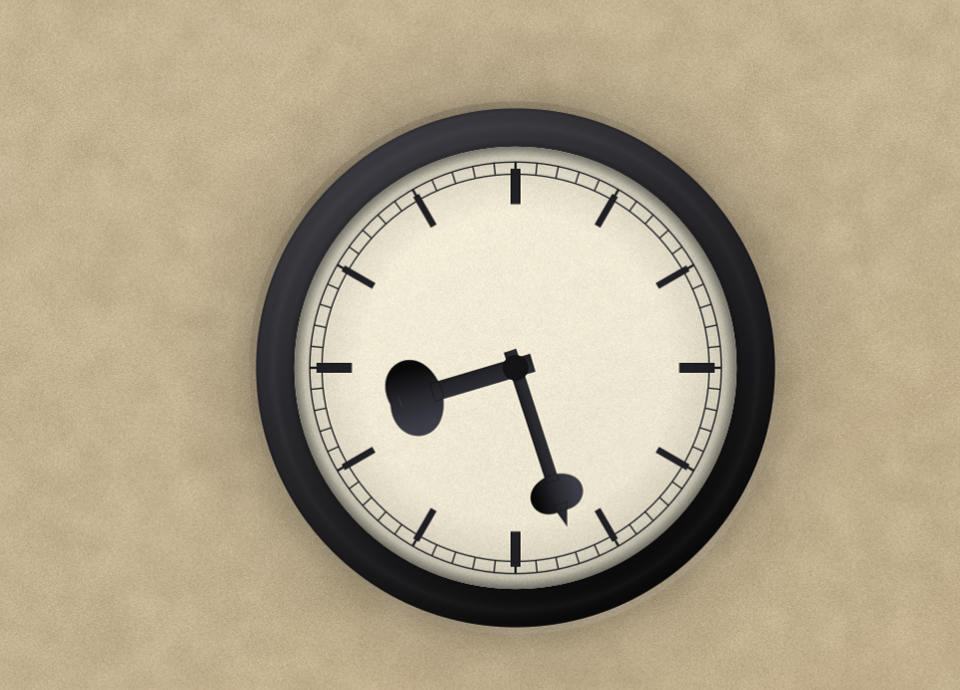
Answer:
8 h 27 min
